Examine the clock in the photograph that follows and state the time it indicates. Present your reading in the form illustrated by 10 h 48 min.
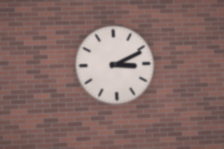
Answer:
3 h 11 min
